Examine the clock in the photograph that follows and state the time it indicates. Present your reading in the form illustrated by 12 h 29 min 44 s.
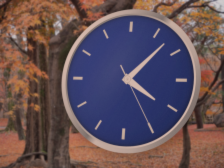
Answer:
4 h 07 min 25 s
